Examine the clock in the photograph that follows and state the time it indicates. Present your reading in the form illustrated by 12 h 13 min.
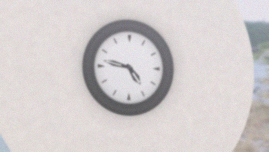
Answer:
4 h 47 min
